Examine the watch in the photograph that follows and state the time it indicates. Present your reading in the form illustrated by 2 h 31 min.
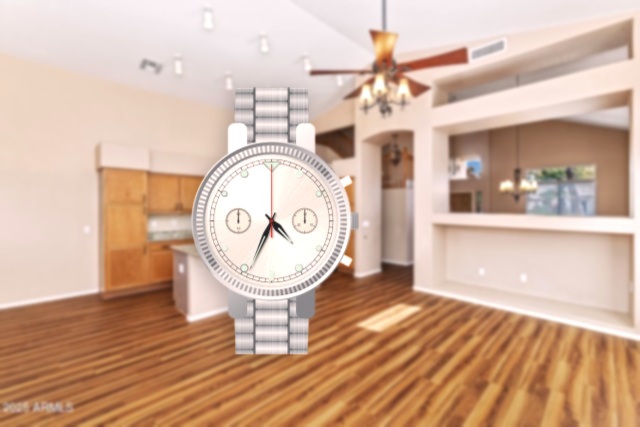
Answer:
4 h 34 min
